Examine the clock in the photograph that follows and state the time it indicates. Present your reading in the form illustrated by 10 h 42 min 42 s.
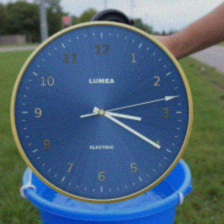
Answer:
3 h 20 min 13 s
